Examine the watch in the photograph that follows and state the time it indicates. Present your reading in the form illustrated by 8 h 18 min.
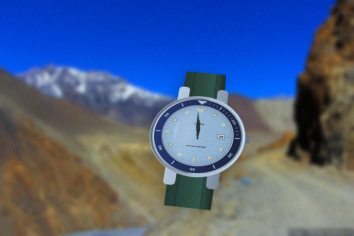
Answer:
11 h 59 min
